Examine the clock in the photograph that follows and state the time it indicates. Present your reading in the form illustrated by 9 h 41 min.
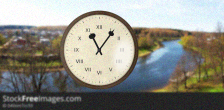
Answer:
11 h 06 min
